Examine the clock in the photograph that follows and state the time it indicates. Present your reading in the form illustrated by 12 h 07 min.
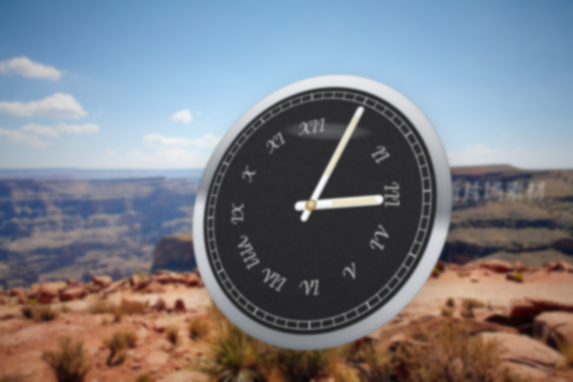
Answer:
3 h 05 min
